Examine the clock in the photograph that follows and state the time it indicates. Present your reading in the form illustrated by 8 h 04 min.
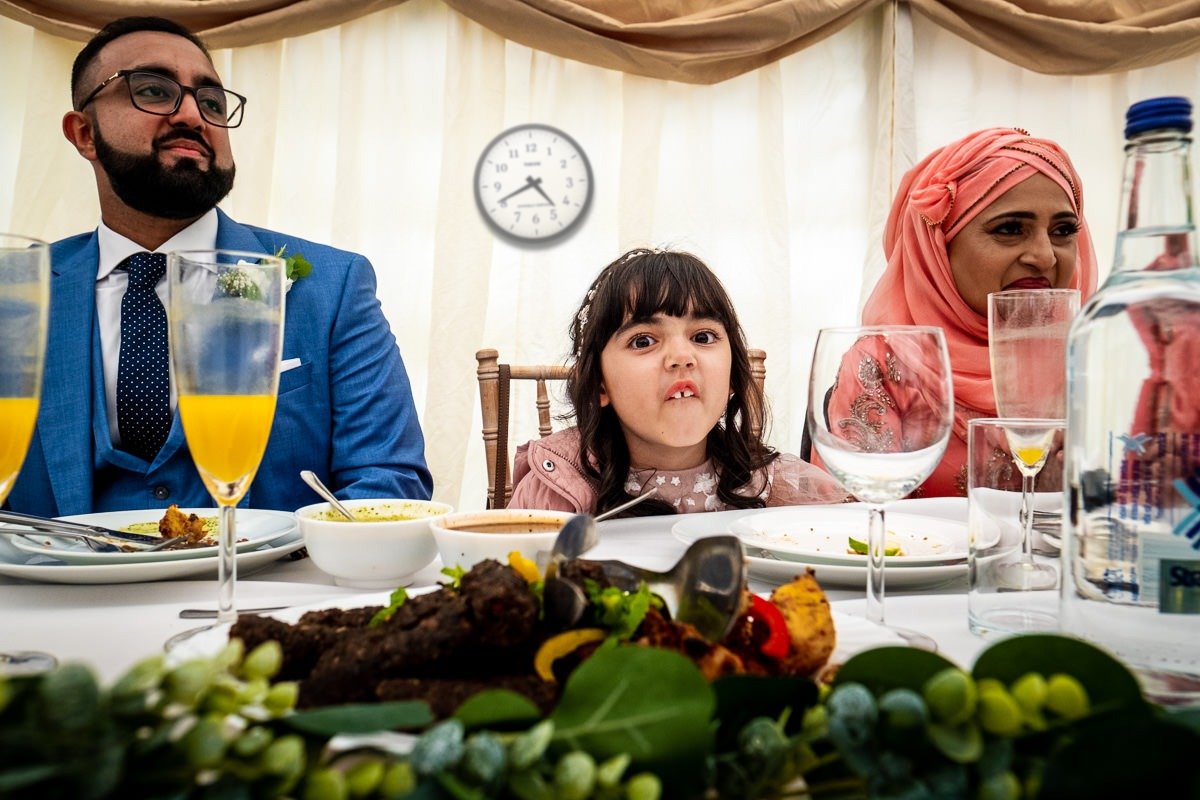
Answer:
4 h 41 min
